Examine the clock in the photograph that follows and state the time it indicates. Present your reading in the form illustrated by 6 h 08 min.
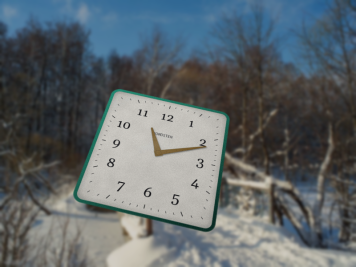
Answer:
11 h 11 min
